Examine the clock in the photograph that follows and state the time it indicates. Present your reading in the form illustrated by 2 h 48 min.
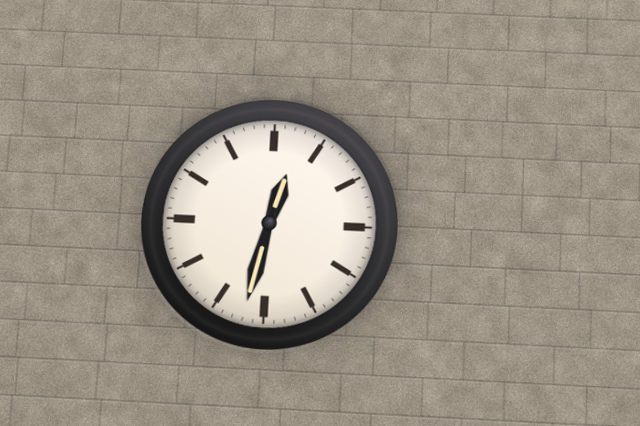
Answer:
12 h 32 min
